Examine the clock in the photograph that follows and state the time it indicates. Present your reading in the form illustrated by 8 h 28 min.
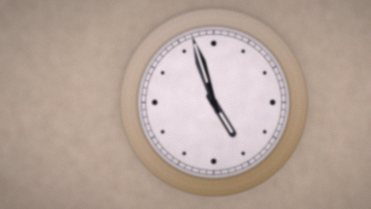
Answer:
4 h 57 min
